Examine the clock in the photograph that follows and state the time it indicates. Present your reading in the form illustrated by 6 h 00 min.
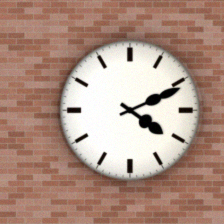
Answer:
4 h 11 min
